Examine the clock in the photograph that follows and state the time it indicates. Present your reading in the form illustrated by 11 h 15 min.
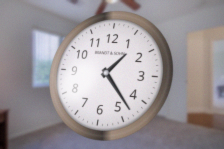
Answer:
1 h 23 min
